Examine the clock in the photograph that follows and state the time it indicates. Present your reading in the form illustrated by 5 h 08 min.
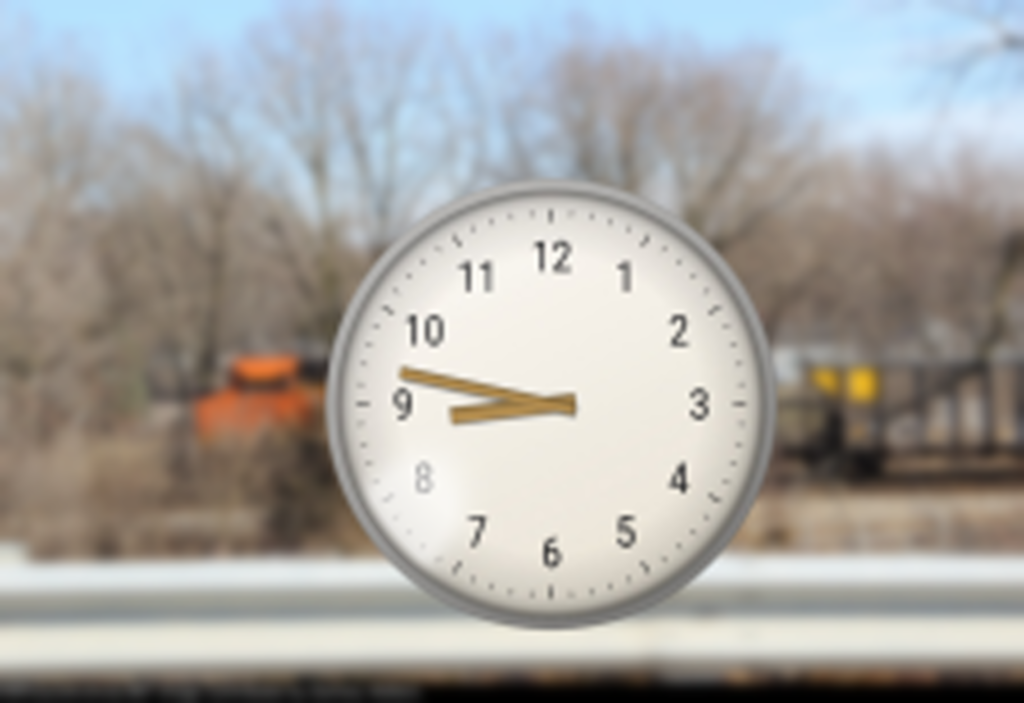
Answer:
8 h 47 min
